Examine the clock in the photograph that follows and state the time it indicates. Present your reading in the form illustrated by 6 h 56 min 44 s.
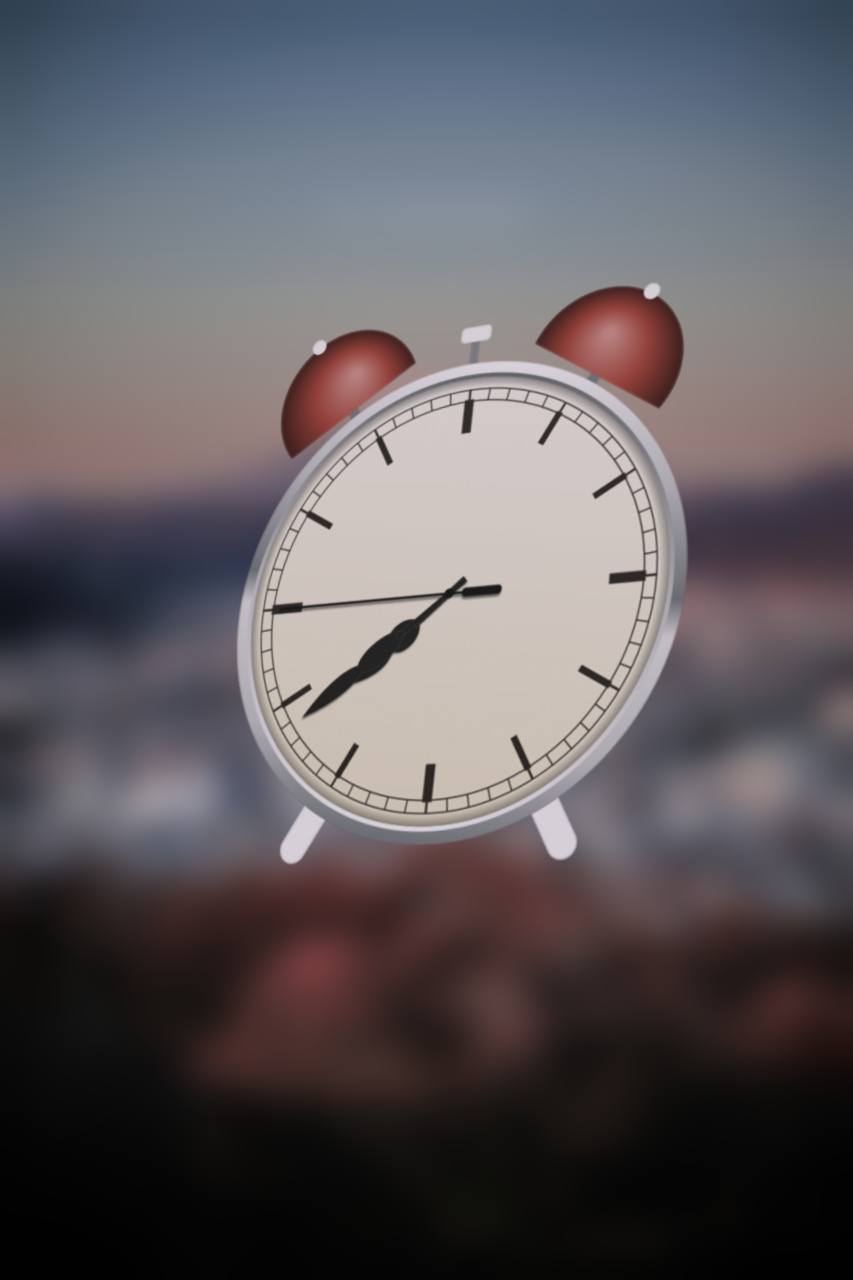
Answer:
7 h 38 min 45 s
